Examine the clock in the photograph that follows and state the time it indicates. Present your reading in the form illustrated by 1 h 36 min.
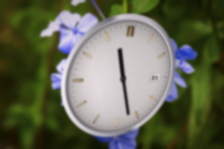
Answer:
11 h 27 min
